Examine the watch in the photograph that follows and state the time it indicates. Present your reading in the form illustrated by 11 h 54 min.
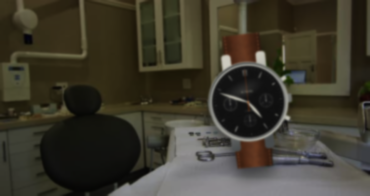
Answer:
4 h 49 min
